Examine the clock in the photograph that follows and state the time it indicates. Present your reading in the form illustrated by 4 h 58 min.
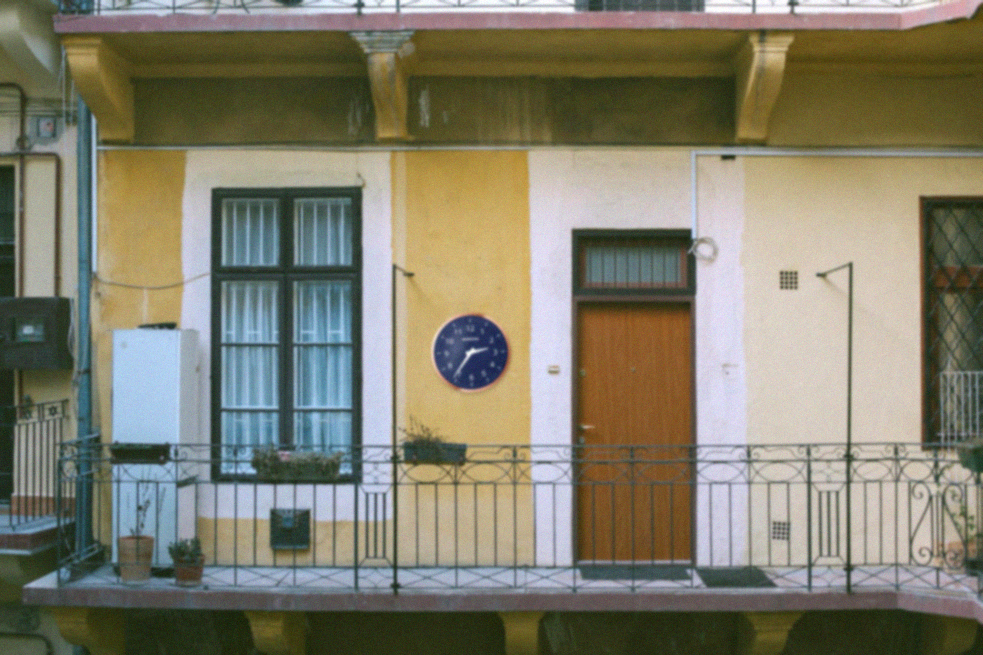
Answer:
2 h 36 min
